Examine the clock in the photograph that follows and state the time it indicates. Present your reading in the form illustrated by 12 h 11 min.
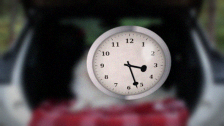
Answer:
3 h 27 min
